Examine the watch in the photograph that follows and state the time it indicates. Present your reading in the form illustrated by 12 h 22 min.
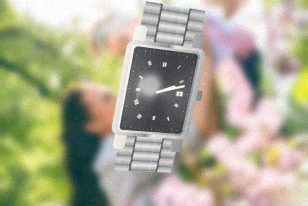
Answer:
2 h 12 min
